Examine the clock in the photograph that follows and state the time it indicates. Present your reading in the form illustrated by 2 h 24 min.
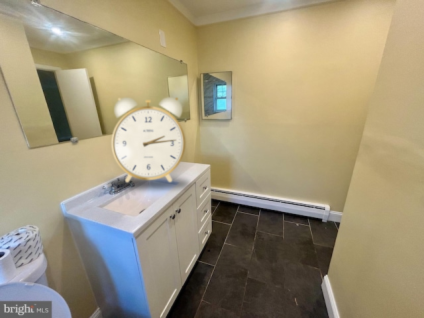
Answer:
2 h 14 min
